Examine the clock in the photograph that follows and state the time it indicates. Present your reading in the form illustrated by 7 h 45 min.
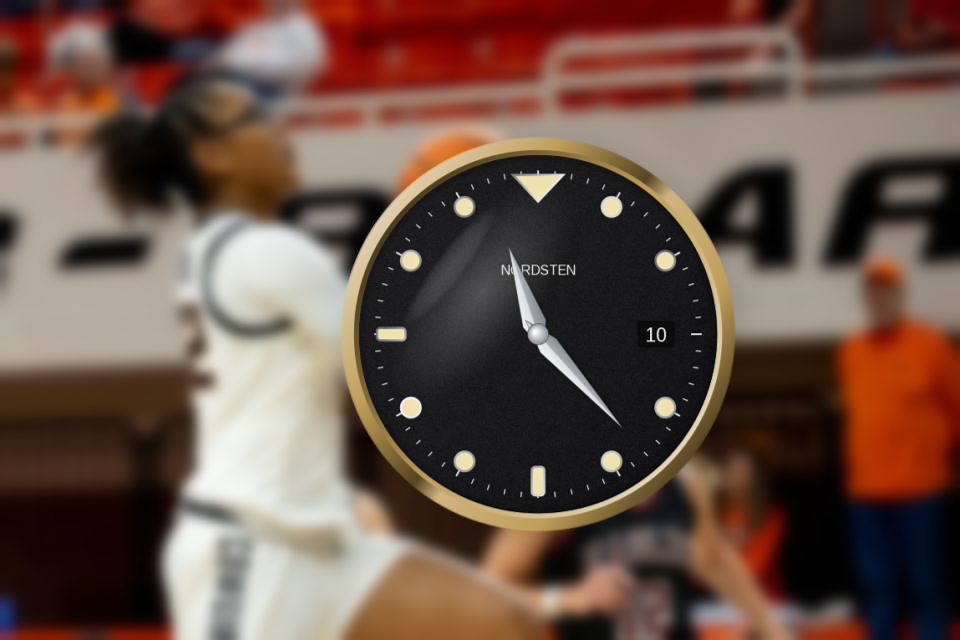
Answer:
11 h 23 min
